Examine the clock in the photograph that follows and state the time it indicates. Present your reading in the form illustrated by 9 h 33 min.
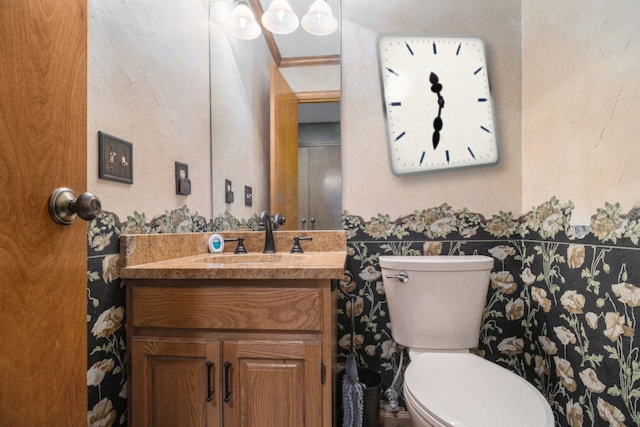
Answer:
11 h 33 min
